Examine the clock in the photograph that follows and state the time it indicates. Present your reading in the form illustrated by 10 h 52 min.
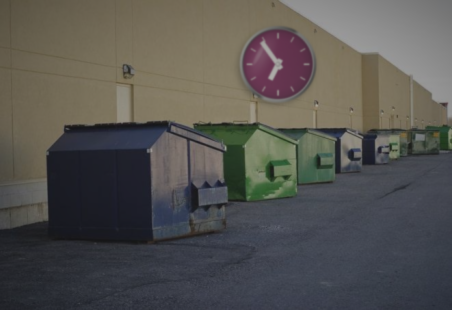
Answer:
6 h 54 min
